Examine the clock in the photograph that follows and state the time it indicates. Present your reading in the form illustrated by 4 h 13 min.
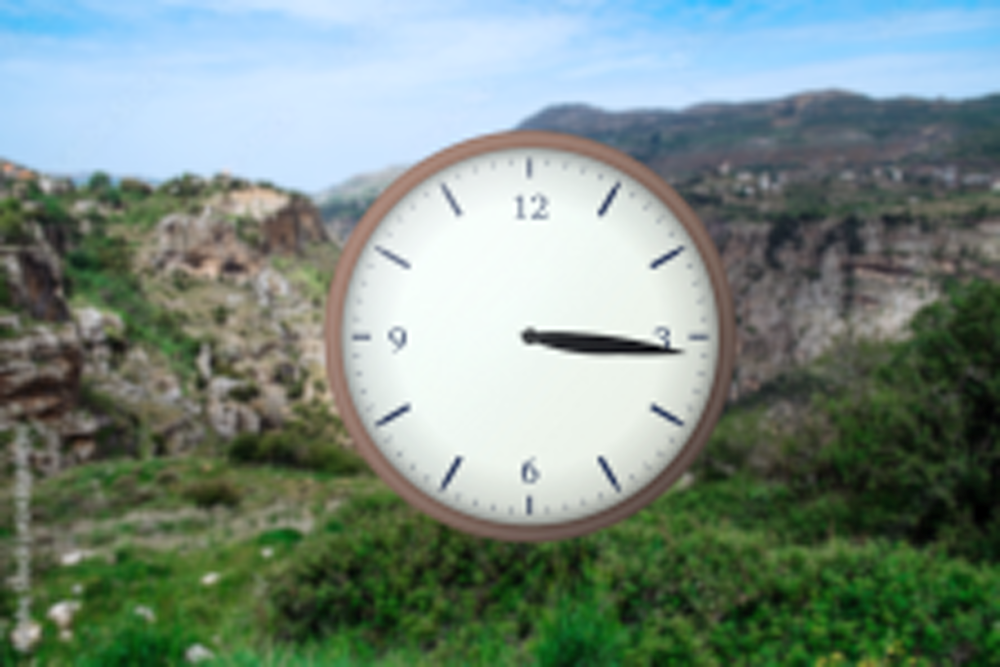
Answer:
3 h 16 min
